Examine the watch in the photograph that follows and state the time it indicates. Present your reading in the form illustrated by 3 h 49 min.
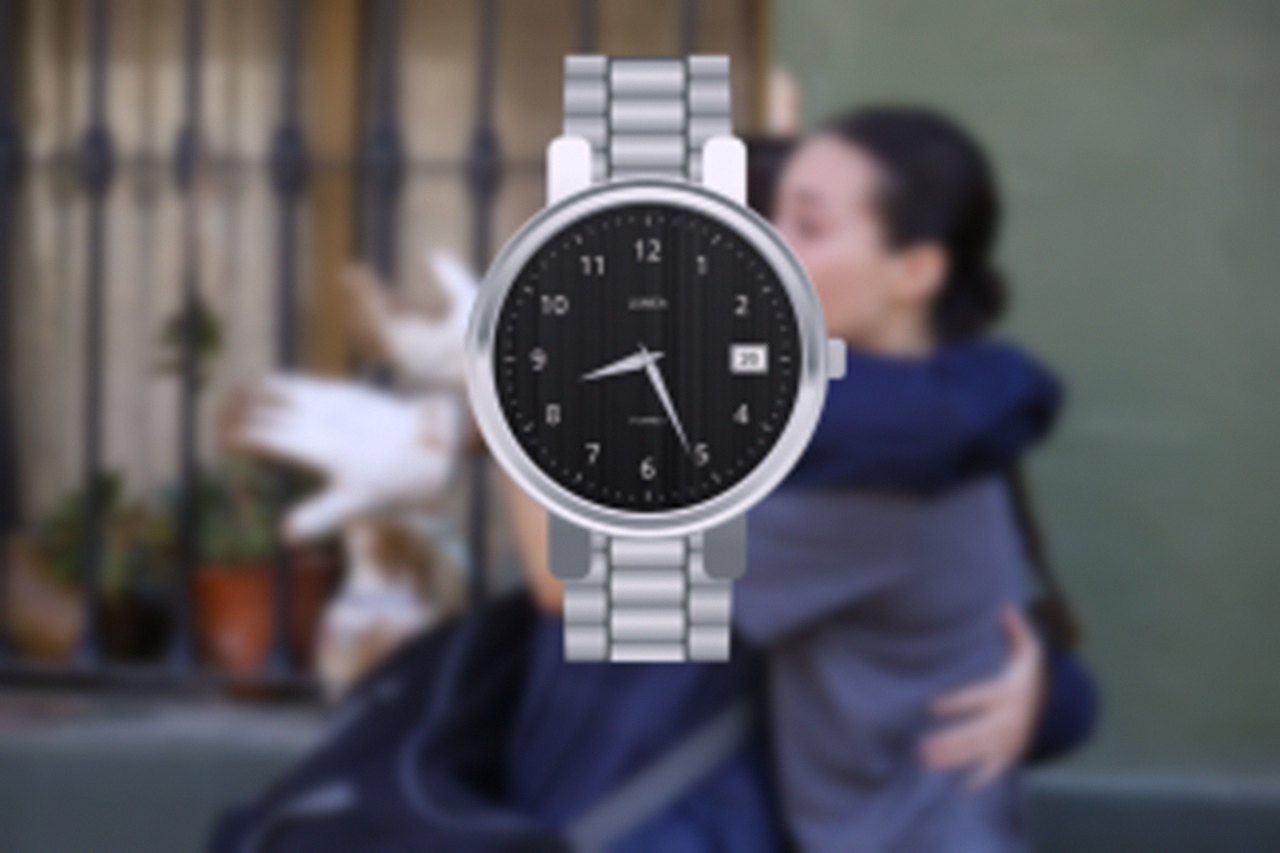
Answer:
8 h 26 min
